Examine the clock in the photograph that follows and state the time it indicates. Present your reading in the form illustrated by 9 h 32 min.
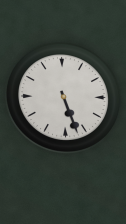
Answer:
5 h 27 min
